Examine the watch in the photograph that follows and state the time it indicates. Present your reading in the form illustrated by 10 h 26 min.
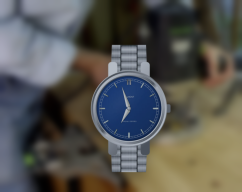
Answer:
6 h 57 min
